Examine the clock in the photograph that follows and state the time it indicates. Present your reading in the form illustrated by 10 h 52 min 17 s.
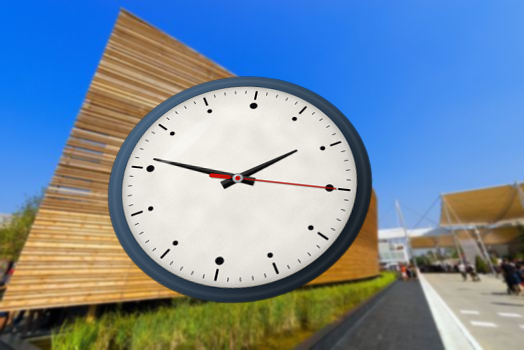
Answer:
1 h 46 min 15 s
